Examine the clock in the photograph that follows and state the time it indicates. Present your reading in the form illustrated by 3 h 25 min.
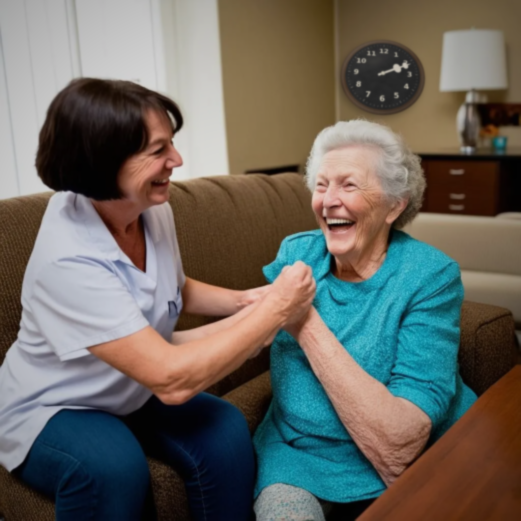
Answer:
2 h 11 min
